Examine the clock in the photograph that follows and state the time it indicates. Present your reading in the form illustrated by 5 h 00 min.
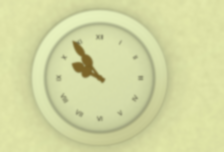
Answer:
9 h 54 min
